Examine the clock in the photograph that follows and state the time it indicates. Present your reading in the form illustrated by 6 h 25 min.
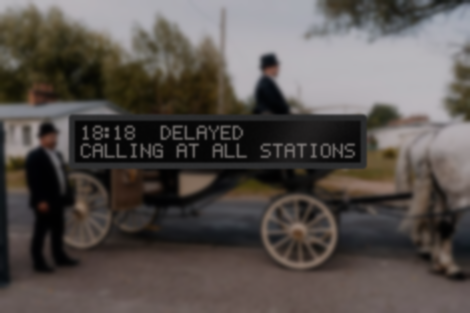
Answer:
18 h 18 min
